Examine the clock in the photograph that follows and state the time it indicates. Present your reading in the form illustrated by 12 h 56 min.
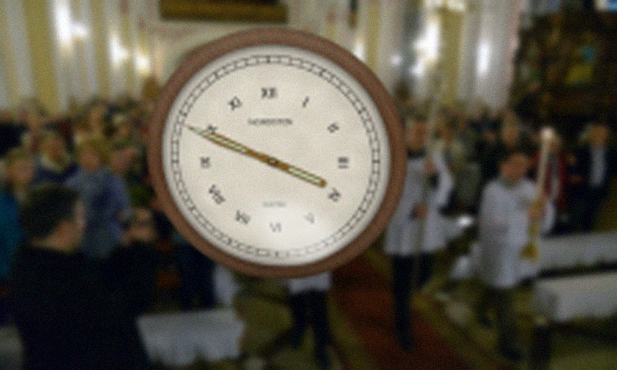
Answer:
3 h 49 min
